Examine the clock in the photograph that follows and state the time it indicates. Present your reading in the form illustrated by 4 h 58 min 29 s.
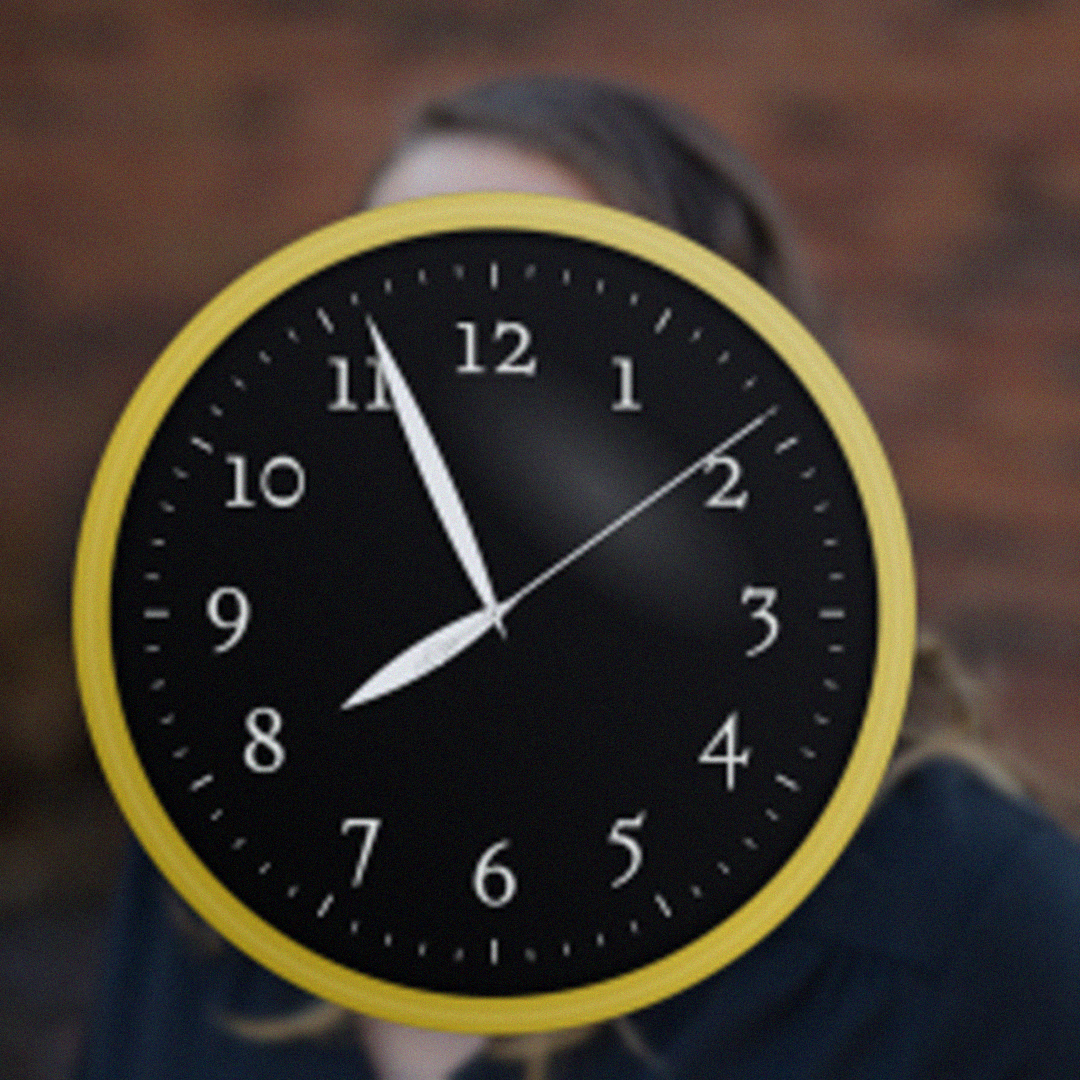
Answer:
7 h 56 min 09 s
